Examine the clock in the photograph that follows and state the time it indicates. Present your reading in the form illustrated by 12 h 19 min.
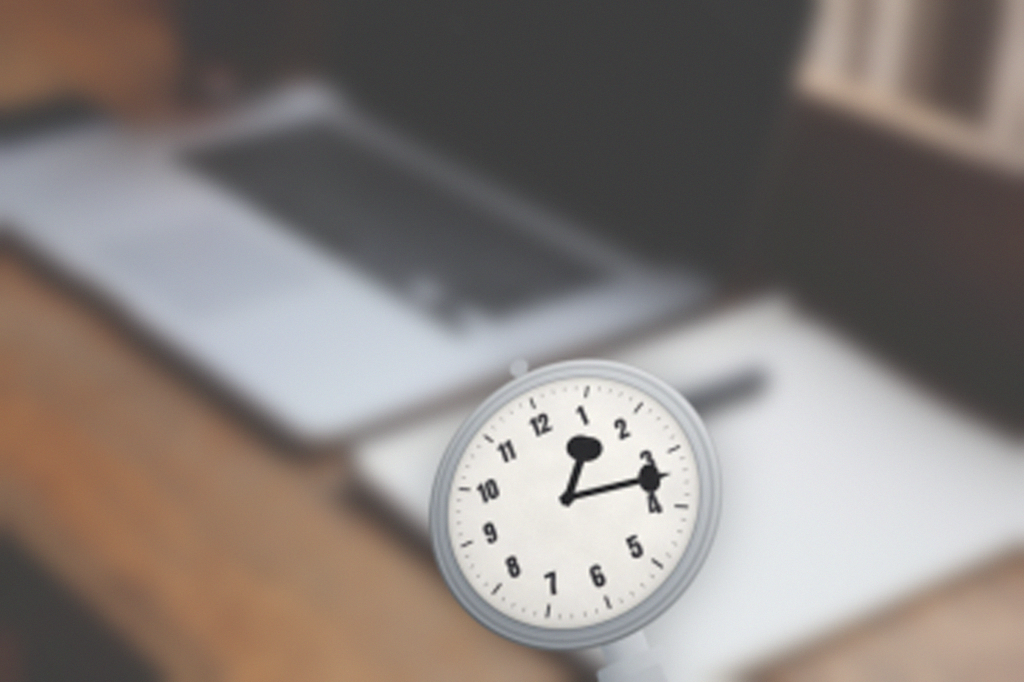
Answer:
1 h 17 min
